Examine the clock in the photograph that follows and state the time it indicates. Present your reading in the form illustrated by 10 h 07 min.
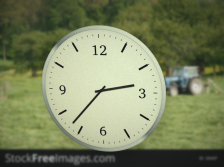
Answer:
2 h 37 min
